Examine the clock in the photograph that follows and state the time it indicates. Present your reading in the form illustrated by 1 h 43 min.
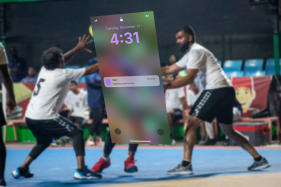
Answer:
4 h 31 min
